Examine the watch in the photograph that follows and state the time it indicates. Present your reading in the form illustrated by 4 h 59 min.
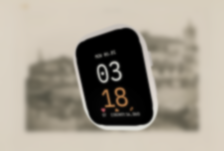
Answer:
3 h 18 min
